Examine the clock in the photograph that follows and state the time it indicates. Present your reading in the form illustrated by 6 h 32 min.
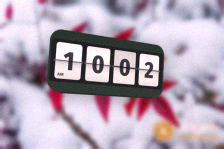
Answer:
10 h 02 min
